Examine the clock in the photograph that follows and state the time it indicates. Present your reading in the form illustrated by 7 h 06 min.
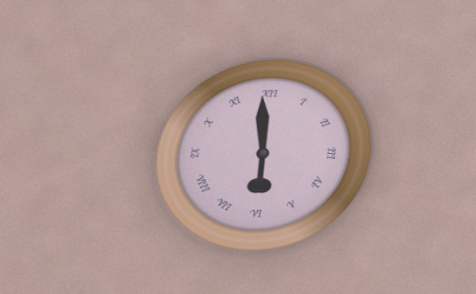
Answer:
5 h 59 min
